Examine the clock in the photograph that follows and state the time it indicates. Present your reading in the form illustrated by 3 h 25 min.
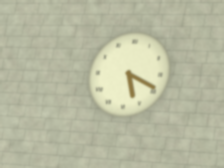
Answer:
5 h 19 min
